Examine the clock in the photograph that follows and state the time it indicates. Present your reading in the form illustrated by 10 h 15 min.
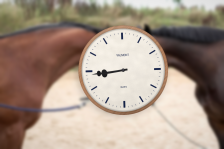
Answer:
8 h 44 min
